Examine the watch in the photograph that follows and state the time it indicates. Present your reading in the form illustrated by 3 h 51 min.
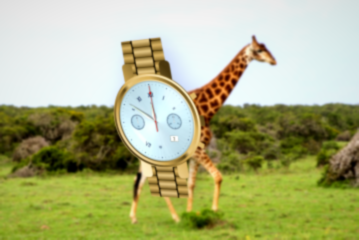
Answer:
11 h 51 min
